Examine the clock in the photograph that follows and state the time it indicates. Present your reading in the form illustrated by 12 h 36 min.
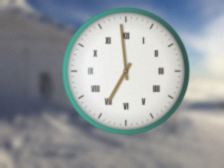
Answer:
6 h 59 min
